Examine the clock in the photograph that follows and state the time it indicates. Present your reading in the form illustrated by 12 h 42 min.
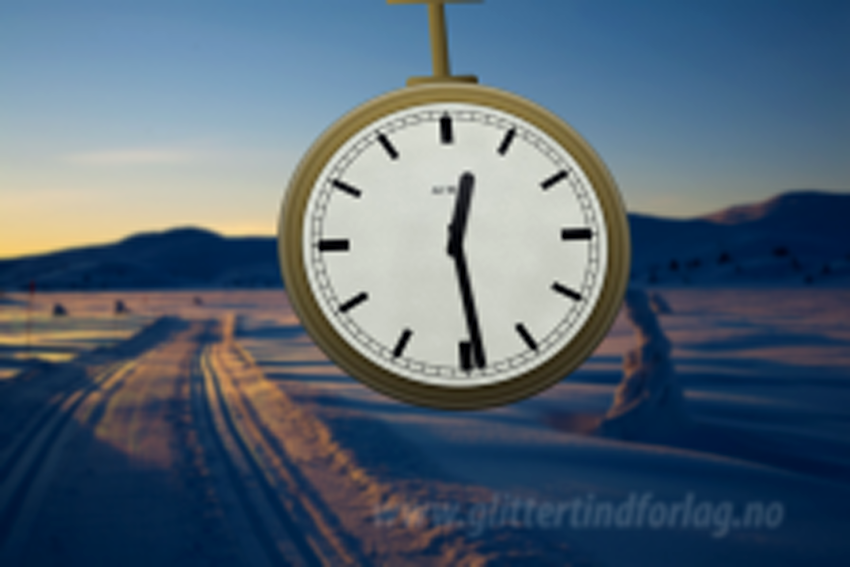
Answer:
12 h 29 min
